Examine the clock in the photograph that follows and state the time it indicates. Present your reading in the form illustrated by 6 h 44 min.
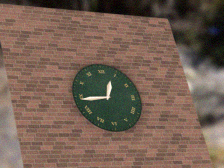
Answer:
12 h 44 min
